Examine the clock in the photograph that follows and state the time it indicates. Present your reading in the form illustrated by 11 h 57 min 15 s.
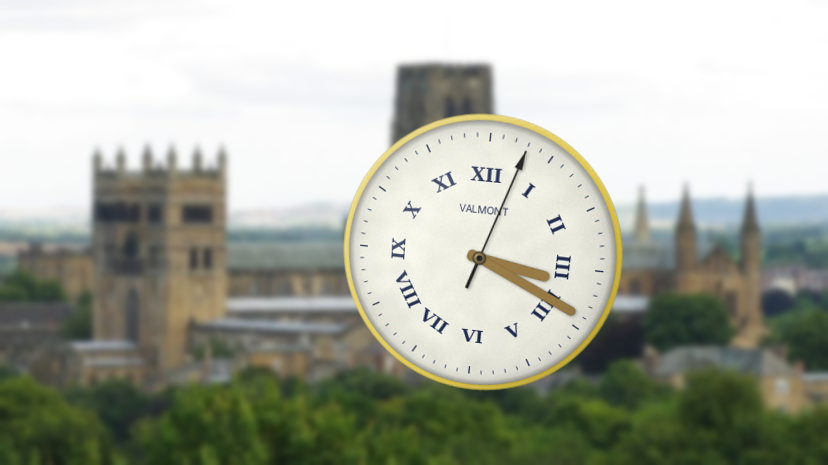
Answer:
3 h 19 min 03 s
